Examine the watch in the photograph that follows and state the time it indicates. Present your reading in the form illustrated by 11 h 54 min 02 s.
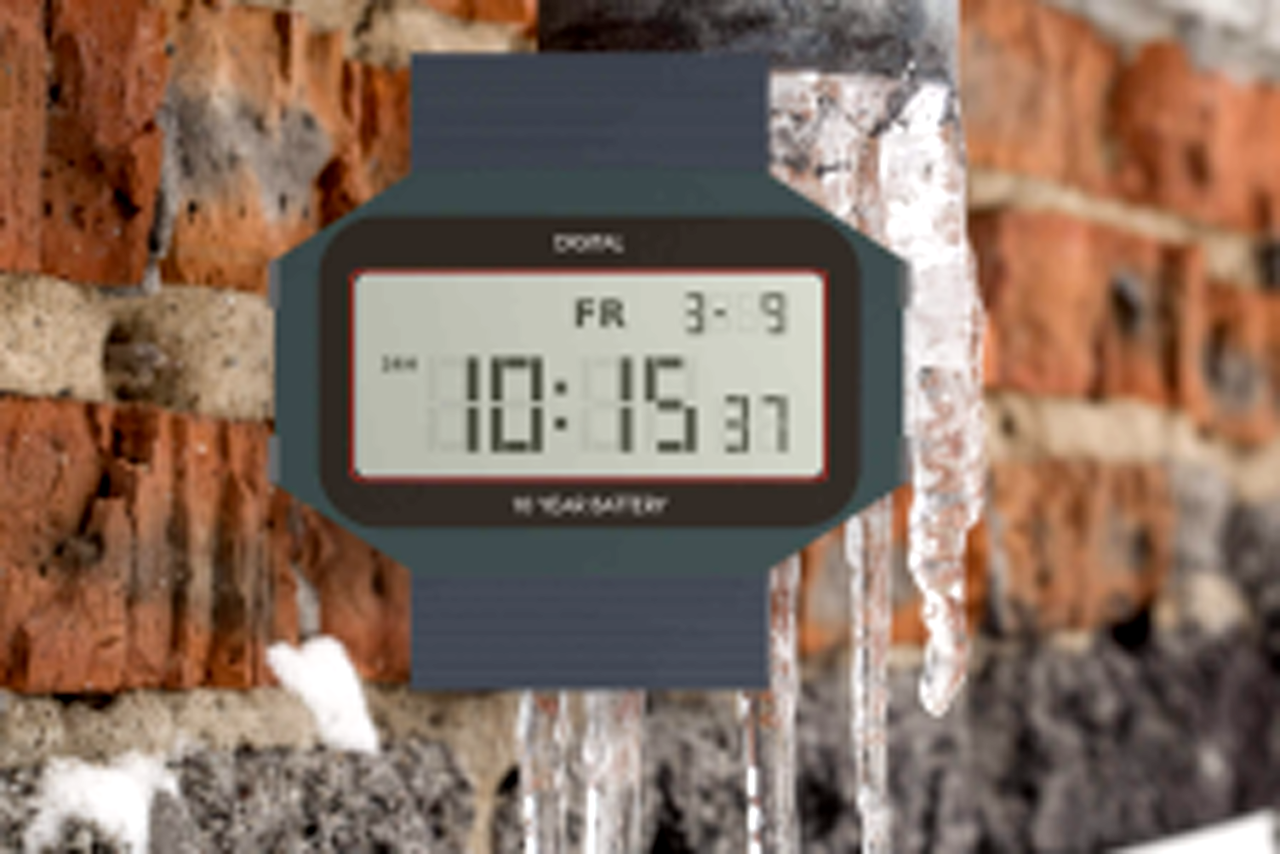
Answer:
10 h 15 min 37 s
